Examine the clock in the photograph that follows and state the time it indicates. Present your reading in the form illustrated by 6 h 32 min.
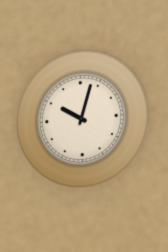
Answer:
10 h 03 min
